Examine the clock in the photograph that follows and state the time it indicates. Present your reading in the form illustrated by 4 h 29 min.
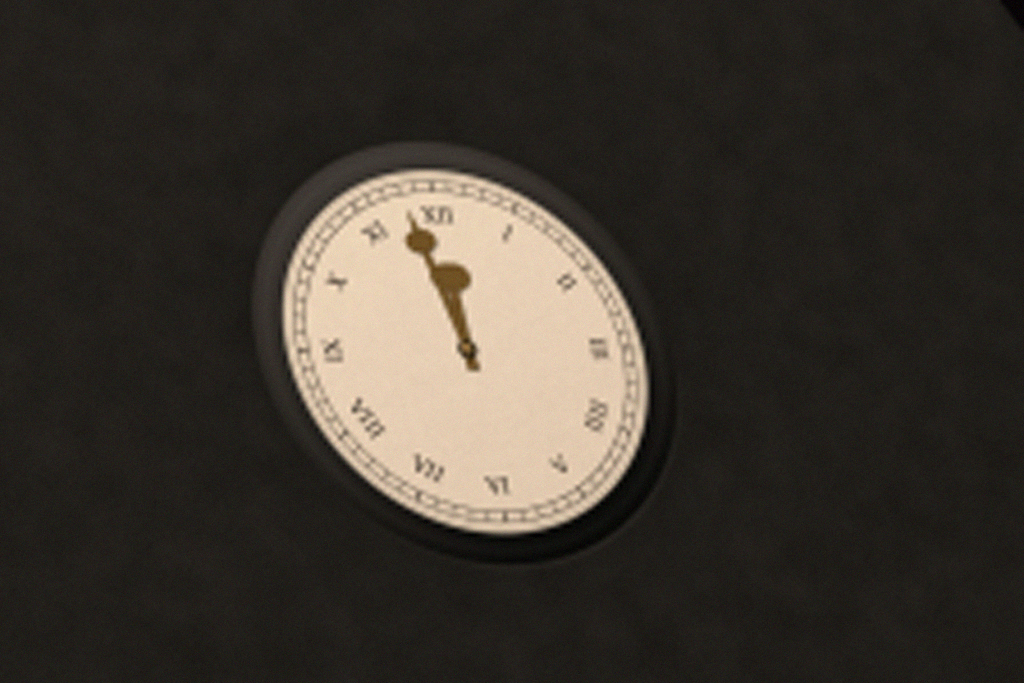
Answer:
11 h 58 min
